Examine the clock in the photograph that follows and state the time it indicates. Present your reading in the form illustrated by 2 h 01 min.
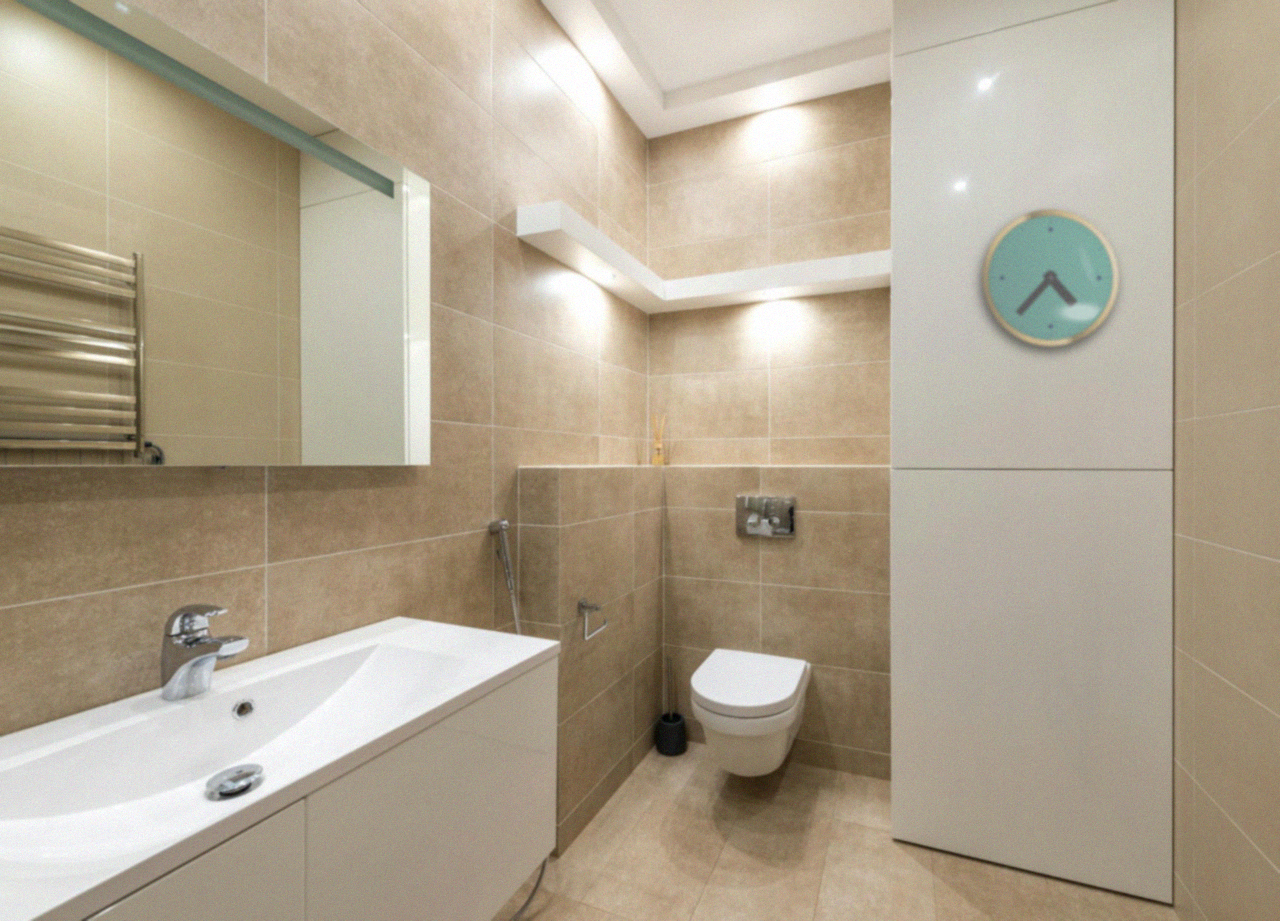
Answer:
4 h 37 min
